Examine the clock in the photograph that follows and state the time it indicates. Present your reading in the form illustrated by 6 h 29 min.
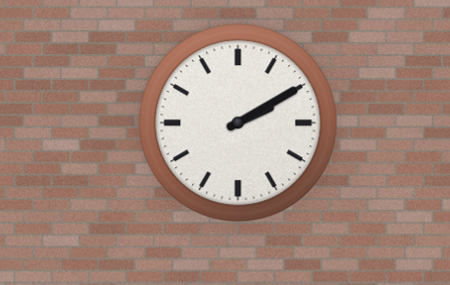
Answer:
2 h 10 min
